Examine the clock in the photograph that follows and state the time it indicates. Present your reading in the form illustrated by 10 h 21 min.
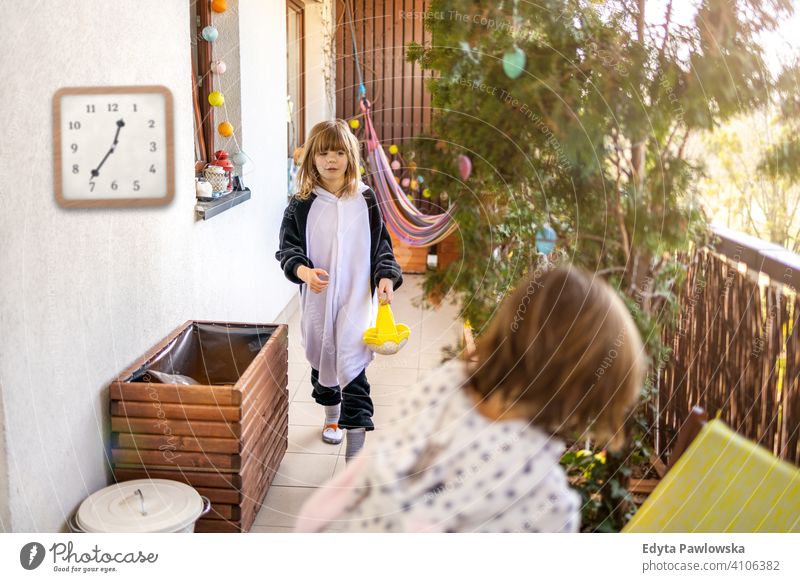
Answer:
12 h 36 min
